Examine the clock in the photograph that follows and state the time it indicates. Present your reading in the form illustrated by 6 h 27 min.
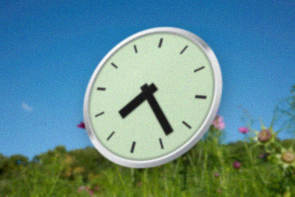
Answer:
7 h 23 min
